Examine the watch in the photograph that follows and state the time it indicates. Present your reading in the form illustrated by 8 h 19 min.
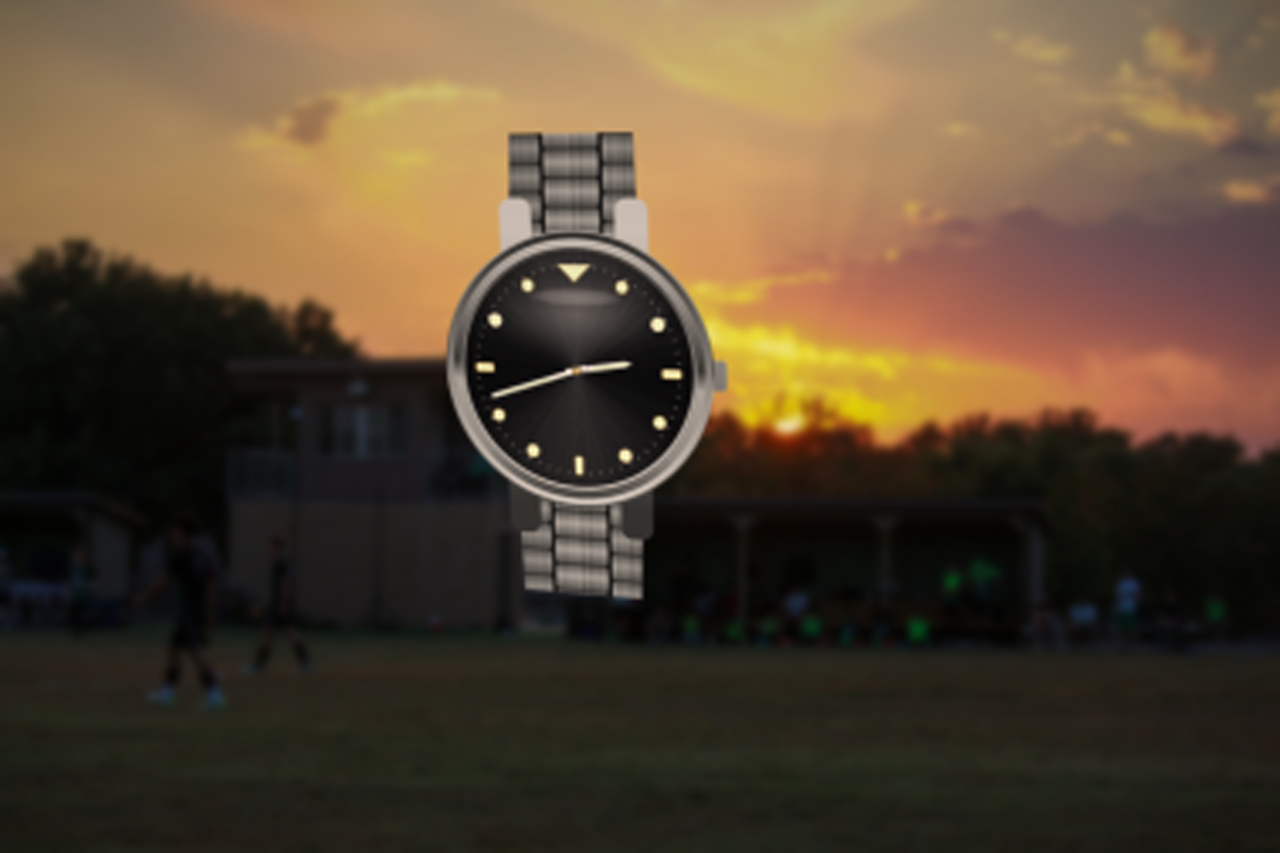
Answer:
2 h 42 min
